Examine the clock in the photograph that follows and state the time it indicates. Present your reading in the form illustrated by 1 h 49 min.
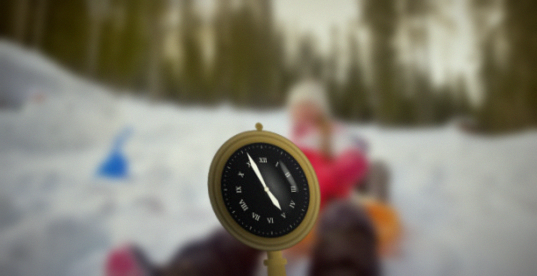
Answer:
4 h 56 min
